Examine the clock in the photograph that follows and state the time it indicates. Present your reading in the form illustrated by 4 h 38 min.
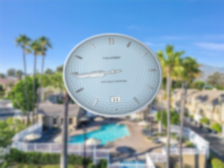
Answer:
8 h 44 min
